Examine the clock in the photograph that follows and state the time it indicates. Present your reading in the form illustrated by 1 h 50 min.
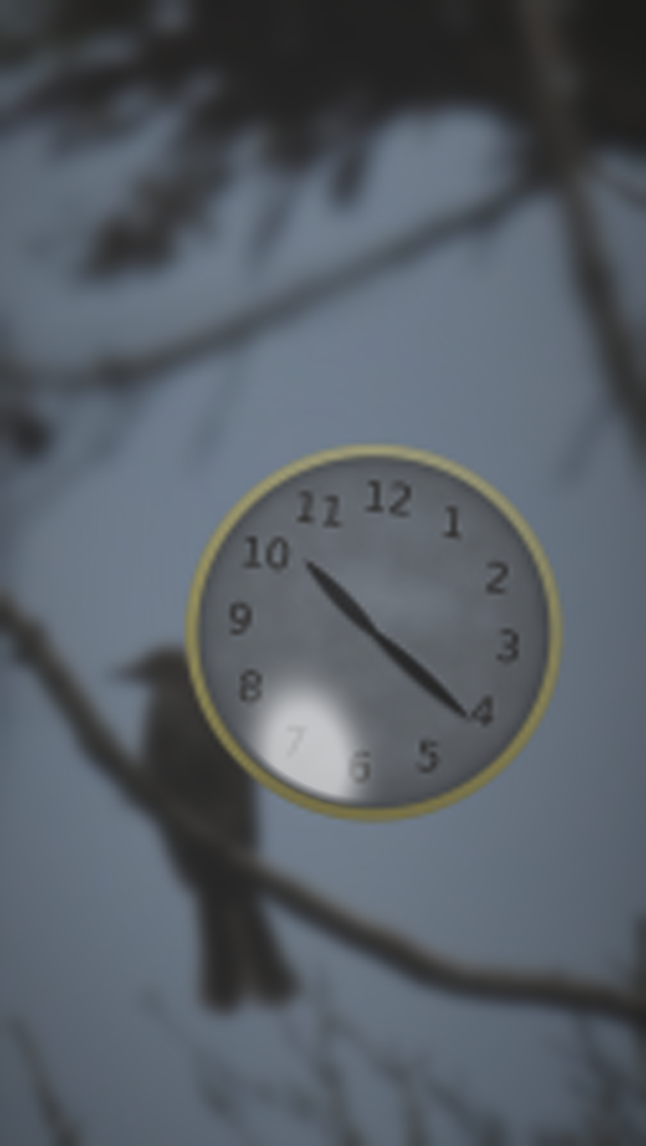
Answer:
10 h 21 min
